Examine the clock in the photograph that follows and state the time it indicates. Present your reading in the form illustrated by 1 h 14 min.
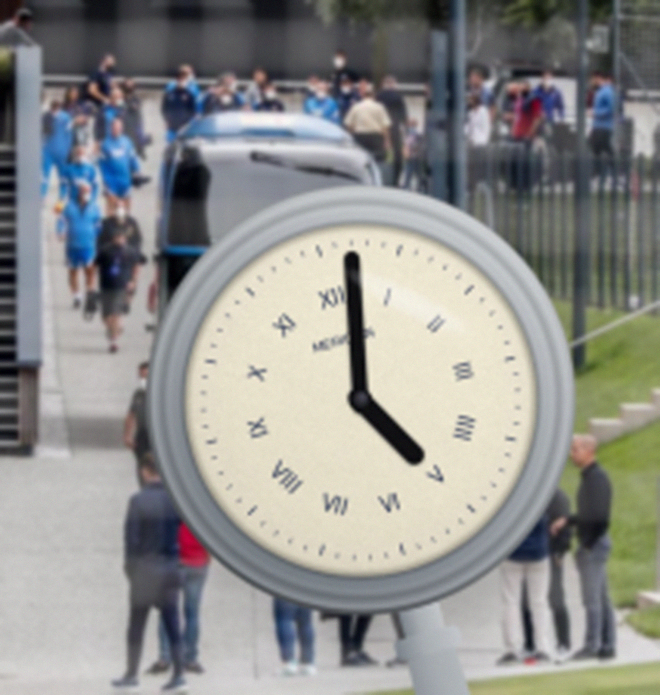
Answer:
5 h 02 min
